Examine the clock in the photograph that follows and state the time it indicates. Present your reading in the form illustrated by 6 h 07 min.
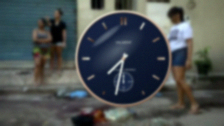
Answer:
7 h 32 min
